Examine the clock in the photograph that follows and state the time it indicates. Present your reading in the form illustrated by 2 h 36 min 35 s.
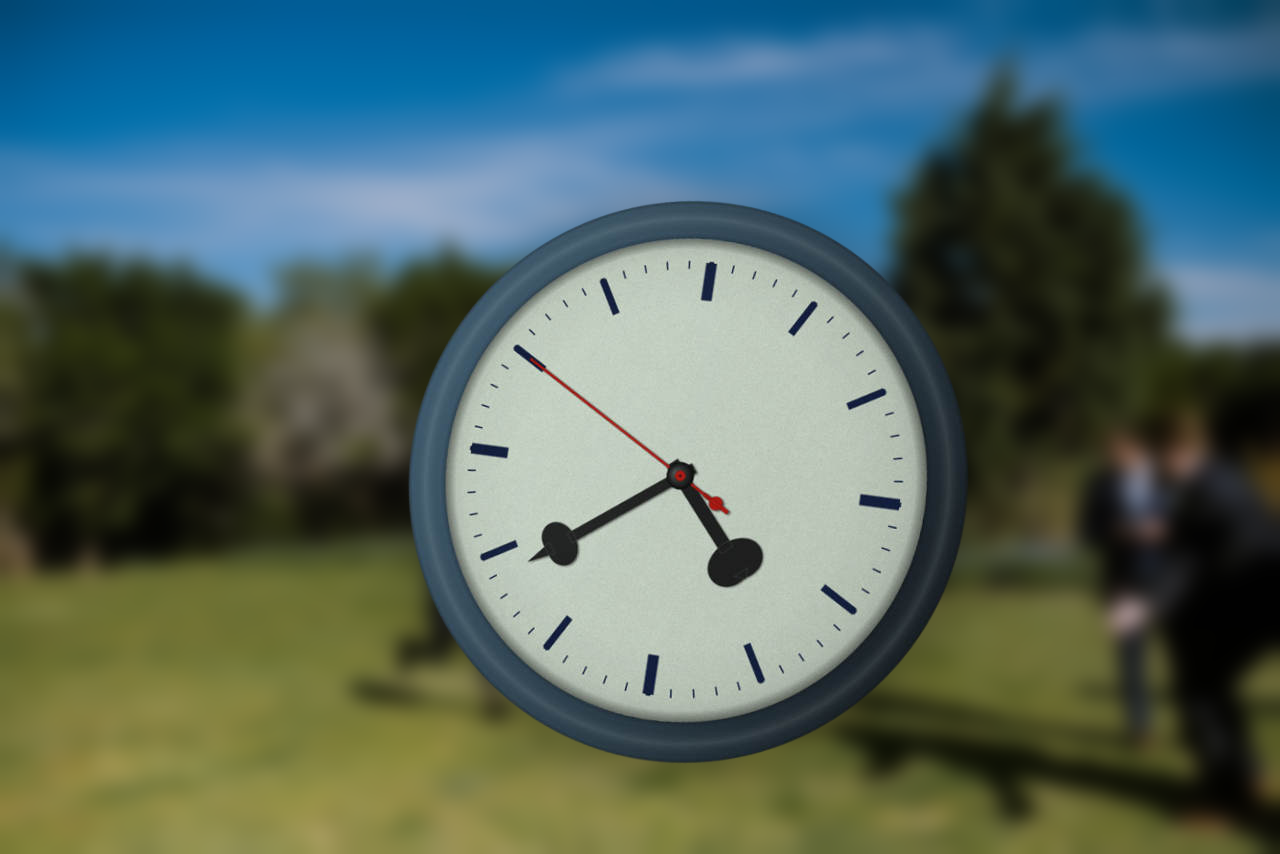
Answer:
4 h 38 min 50 s
